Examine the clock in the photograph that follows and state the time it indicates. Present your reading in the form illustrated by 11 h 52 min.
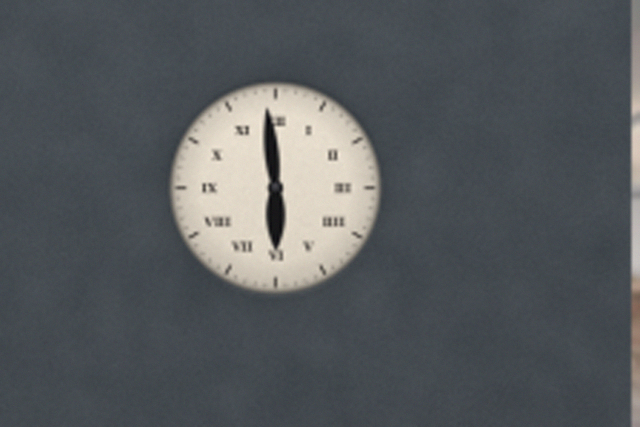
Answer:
5 h 59 min
